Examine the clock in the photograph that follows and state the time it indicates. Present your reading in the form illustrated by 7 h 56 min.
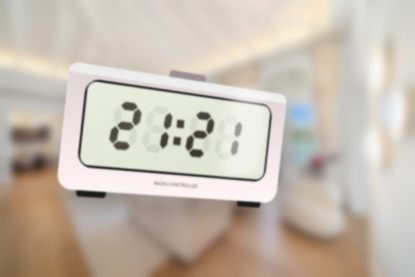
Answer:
21 h 21 min
